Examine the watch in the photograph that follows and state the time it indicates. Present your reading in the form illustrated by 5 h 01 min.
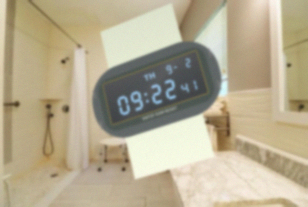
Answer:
9 h 22 min
